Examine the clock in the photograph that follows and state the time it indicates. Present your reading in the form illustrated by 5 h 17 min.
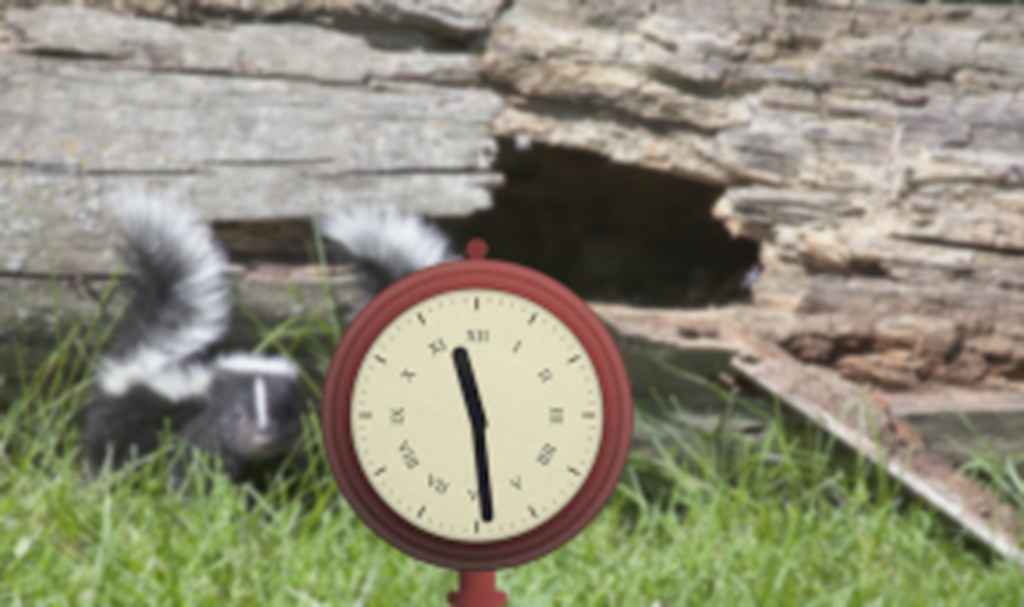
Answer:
11 h 29 min
